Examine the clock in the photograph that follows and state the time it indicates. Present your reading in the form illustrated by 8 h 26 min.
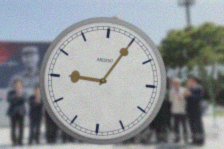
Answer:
9 h 05 min
